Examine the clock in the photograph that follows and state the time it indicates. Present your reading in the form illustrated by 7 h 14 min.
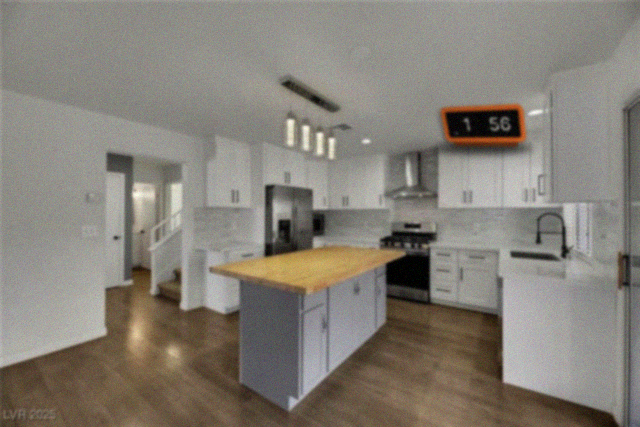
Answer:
1 h 56 min
